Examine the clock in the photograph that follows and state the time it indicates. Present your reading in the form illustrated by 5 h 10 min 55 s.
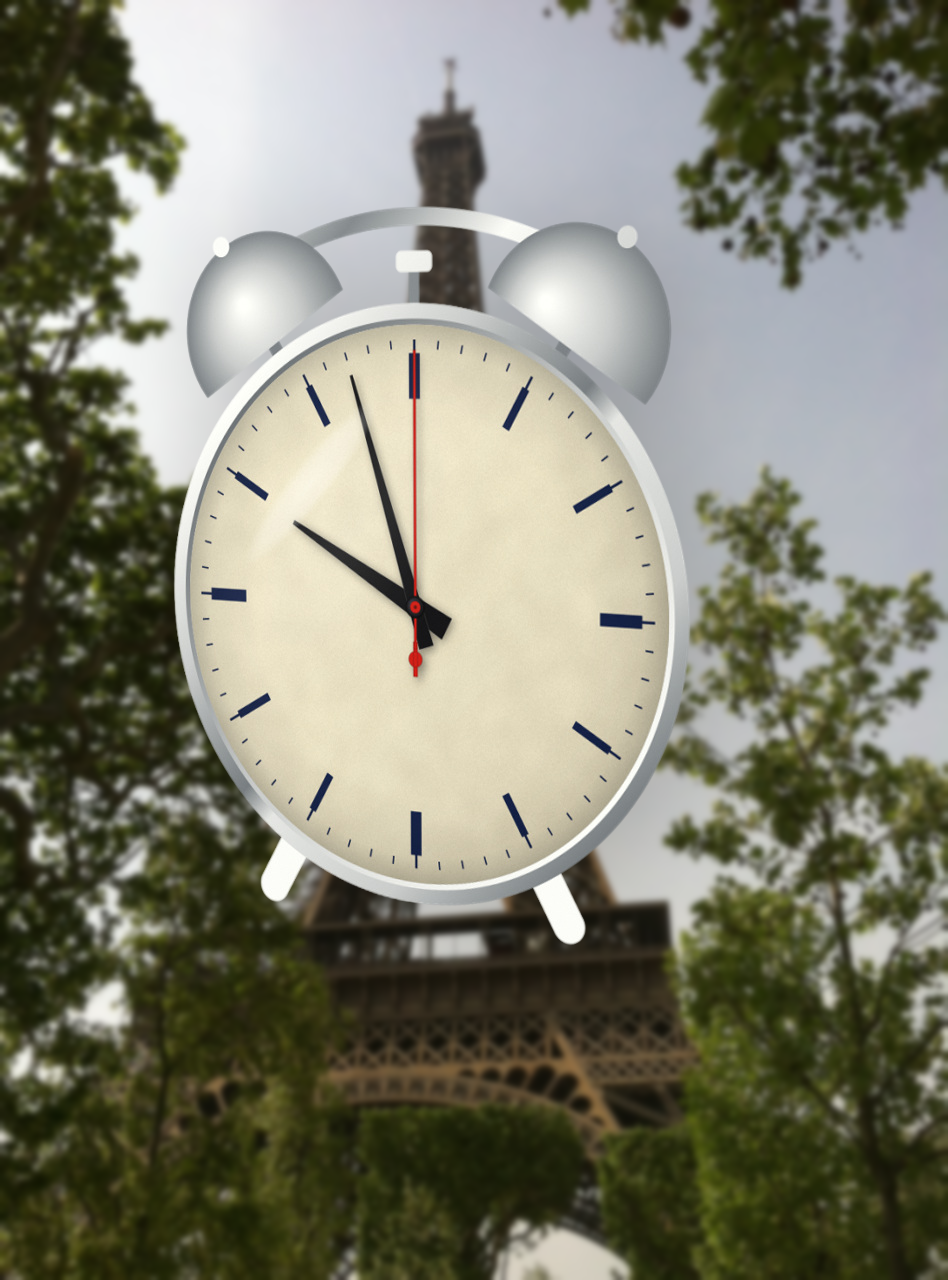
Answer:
9 h 57 min 00 s
